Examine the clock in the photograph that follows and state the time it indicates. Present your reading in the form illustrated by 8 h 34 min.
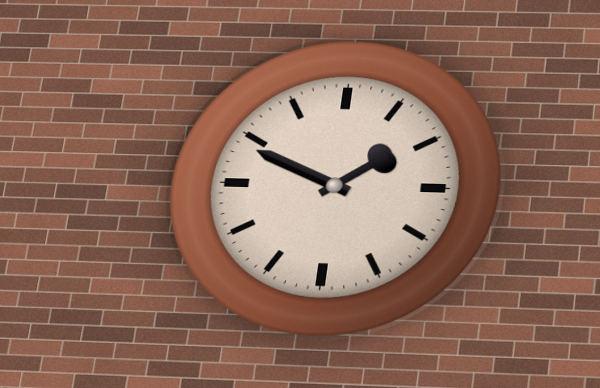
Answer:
1 h 49 min
